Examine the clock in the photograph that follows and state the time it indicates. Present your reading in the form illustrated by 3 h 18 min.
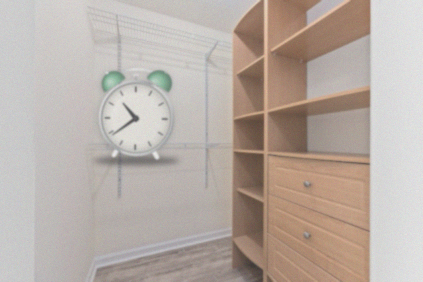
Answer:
10 h 39 min
